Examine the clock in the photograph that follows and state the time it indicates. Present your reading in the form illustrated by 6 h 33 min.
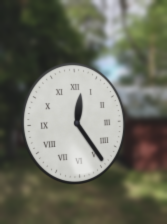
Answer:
12 h 24 min
